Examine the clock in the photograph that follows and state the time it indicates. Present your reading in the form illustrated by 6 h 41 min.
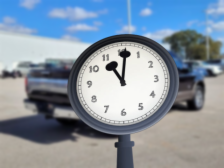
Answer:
11 h 01 min
